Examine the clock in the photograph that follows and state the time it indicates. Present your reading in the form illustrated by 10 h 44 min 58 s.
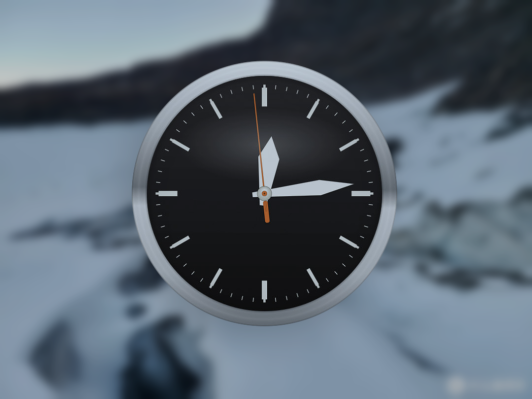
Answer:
12 h 13 min 59 s
